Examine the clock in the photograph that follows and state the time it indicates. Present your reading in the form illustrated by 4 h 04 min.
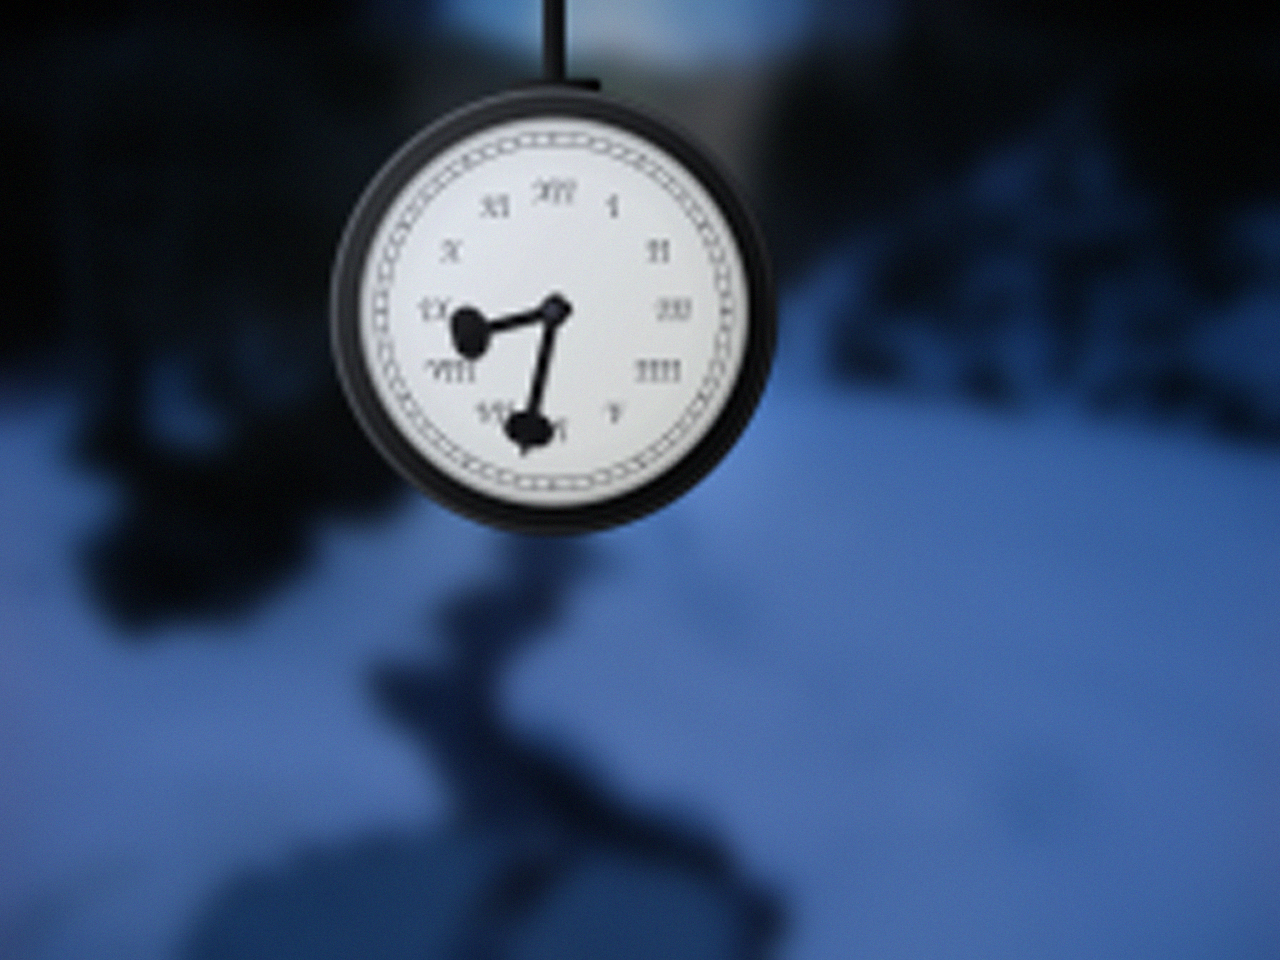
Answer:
8 h 32 min
